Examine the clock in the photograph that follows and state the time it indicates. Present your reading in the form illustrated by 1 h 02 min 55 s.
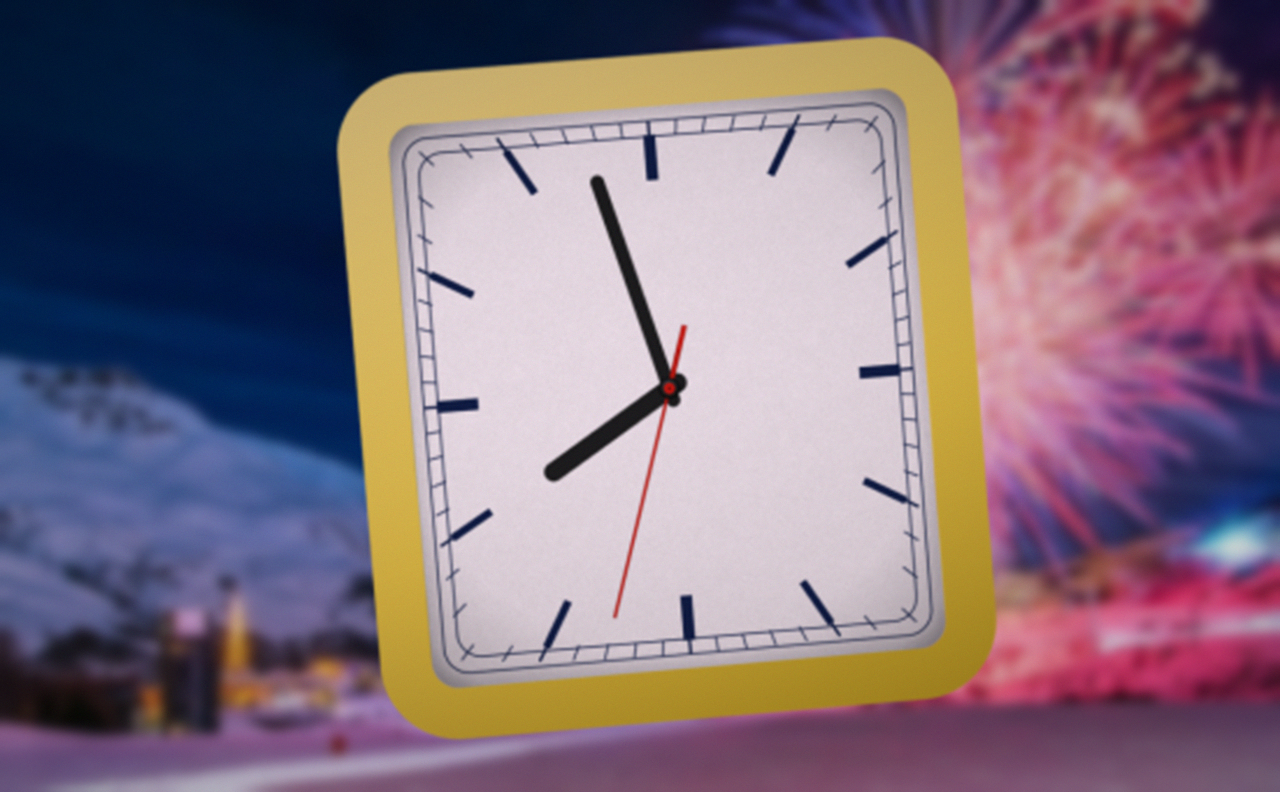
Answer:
7 h 57 min 33 s
